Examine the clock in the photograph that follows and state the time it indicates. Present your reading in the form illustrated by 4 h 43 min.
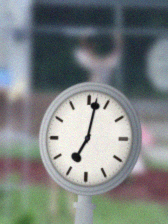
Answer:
7 h 02 min
